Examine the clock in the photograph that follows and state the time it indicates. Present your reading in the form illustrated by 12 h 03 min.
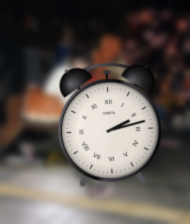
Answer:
2 h 13 min
